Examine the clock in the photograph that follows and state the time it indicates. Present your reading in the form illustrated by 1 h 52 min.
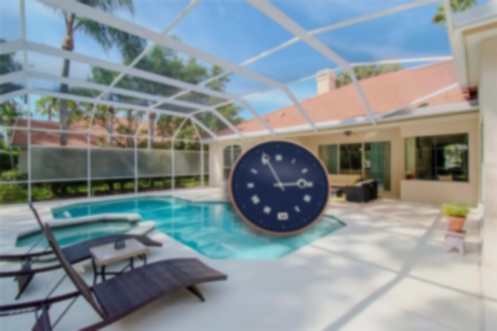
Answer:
2 h 56 min
